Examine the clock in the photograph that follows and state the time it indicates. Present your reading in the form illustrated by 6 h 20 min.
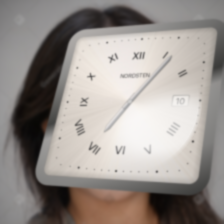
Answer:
7 h 06 min
